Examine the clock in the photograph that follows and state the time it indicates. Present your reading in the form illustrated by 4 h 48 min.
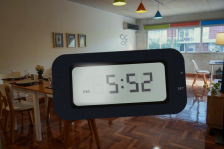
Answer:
5 h 52 min
